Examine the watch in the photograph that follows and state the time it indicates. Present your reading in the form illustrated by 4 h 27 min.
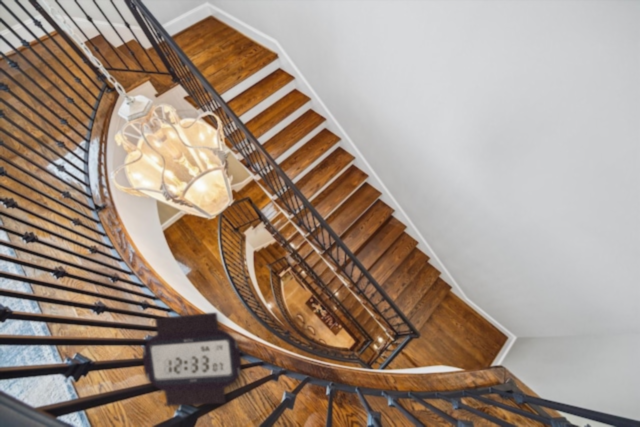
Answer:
12 h 33 min
